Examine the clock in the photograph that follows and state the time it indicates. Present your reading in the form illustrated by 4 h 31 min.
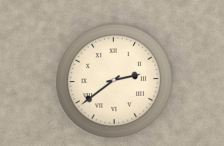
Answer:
2 h 39 min
